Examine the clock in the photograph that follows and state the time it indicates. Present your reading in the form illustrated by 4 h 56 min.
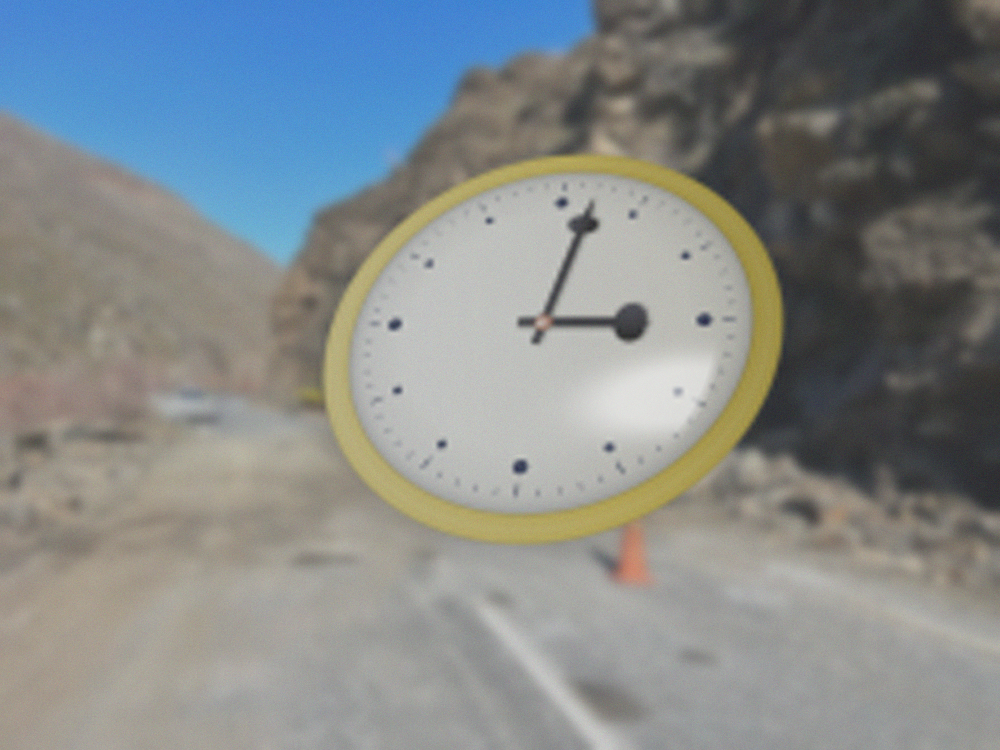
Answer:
3 h 02 min
